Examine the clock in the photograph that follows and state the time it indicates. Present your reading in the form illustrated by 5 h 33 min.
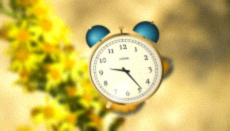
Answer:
9 h 24 min
